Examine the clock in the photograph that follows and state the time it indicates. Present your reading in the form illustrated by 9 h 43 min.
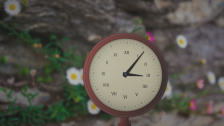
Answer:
3 h 06 min
